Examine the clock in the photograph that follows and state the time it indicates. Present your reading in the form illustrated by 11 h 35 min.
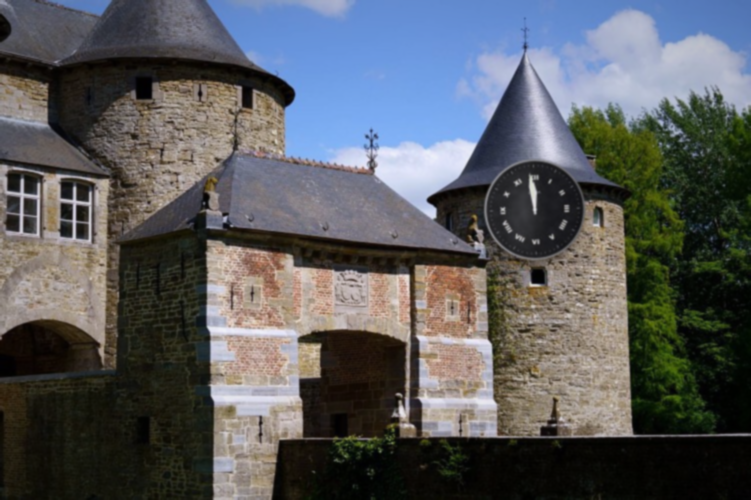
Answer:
11 h 59 min
